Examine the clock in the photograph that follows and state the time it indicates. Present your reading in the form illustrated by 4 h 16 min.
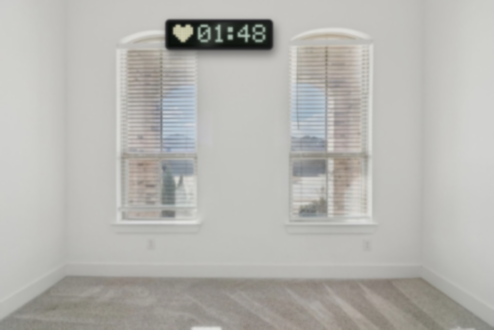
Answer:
1 h 48 min
